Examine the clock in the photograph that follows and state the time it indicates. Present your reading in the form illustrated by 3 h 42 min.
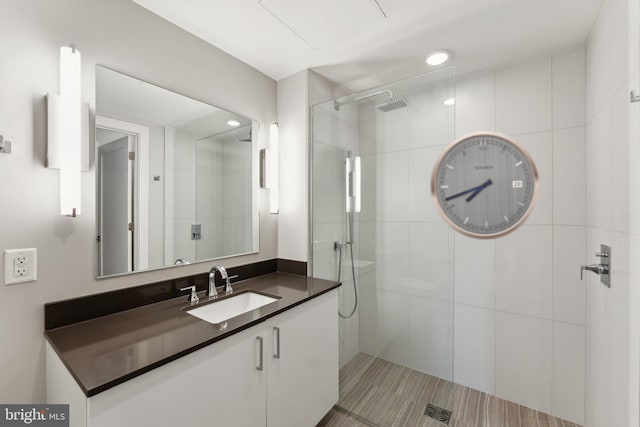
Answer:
7 h 42 min
